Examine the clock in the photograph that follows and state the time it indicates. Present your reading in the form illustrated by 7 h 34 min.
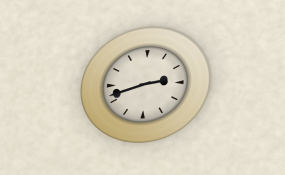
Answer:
2 h 42 min
